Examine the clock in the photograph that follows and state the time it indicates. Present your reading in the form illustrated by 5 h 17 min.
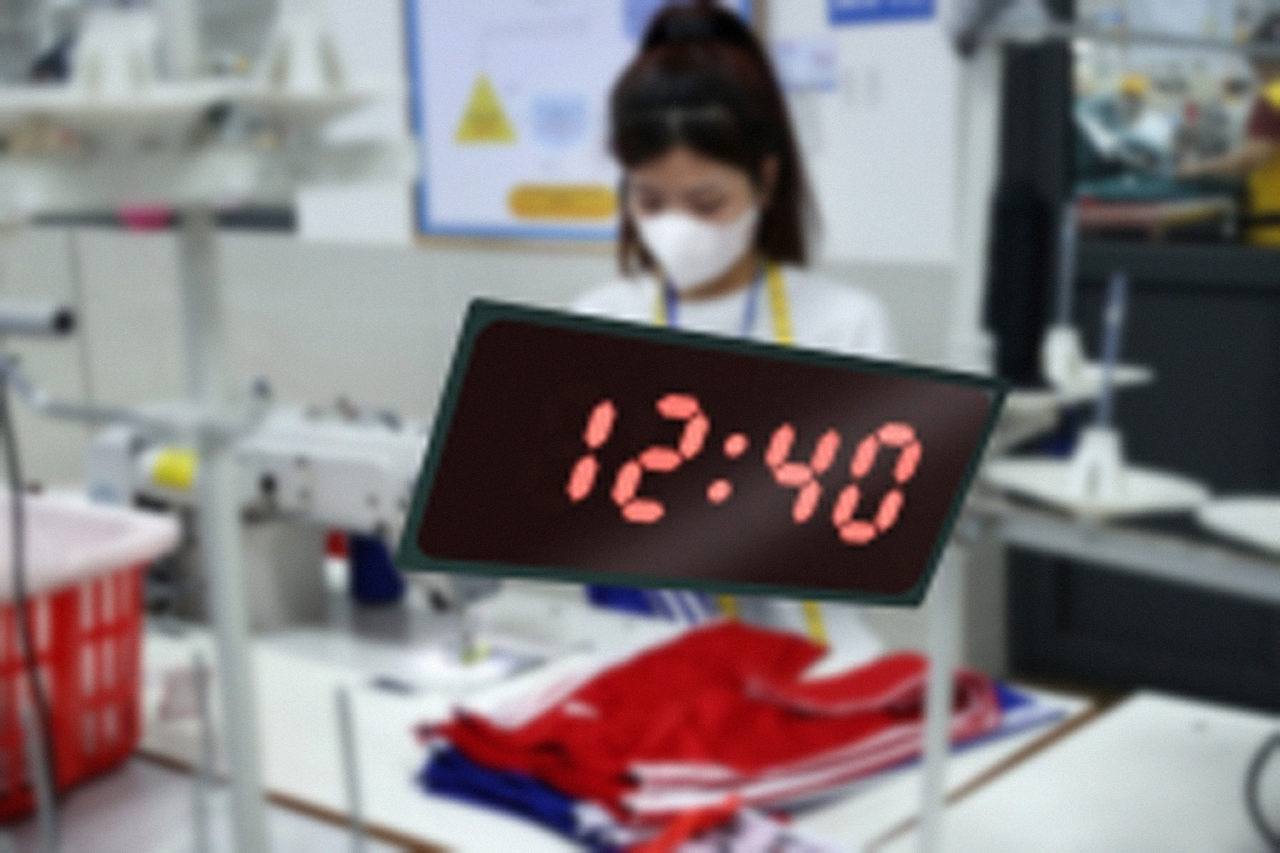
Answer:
12 h 40 min
